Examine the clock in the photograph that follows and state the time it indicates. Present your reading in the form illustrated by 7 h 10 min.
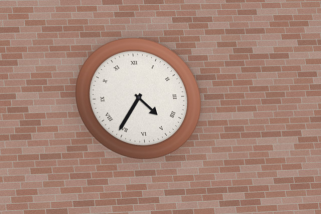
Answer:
4 h 36 min
